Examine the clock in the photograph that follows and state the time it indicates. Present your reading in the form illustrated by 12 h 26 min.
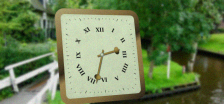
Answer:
2 h 33 min
